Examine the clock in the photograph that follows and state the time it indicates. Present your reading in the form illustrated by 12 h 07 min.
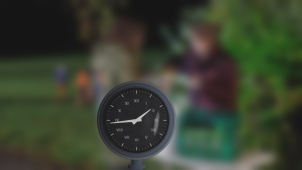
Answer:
1 h 44 min
